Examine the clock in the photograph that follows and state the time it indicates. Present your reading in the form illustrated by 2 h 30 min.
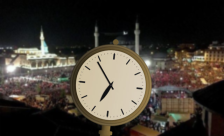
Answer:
6 h 54 min
